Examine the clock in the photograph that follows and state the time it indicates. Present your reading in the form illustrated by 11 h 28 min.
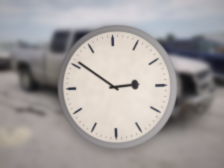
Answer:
2 h 51 min
